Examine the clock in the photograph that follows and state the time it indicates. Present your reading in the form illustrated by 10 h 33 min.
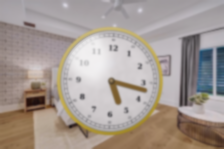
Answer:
5 h 17 min
